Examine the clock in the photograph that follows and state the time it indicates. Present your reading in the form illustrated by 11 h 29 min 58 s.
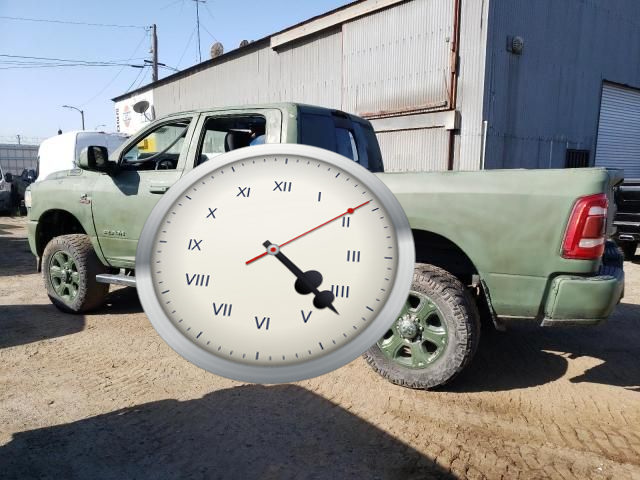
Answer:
4 h 22 min 09 s
